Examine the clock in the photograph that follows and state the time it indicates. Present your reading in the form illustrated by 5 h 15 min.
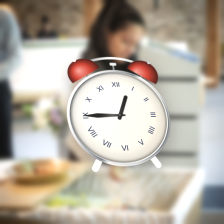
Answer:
12 h 45 min
